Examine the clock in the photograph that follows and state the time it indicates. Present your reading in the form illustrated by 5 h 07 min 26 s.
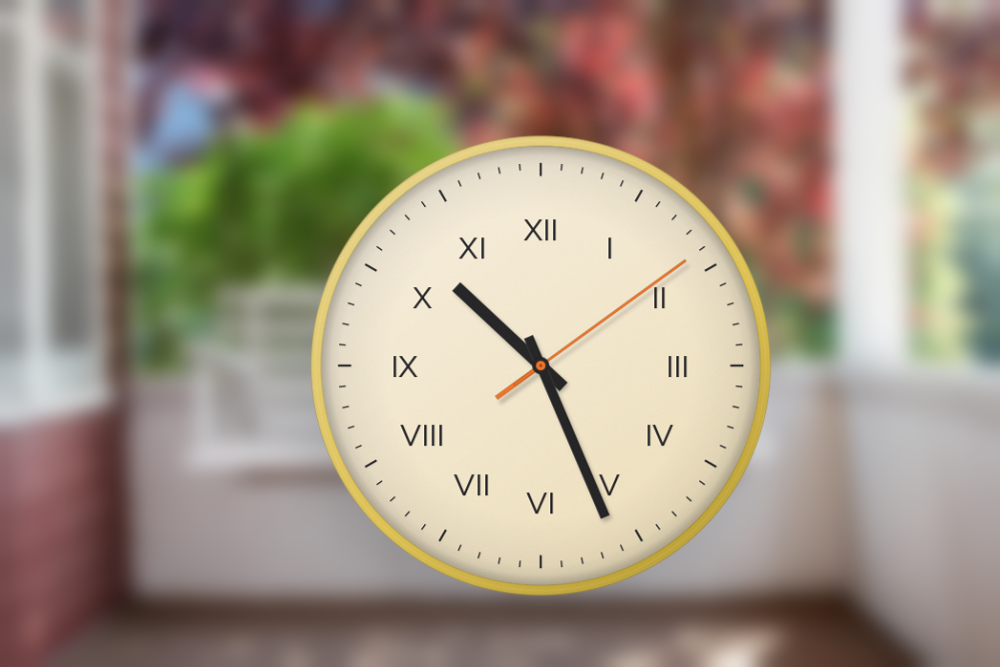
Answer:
10 h 26 min 09 s
